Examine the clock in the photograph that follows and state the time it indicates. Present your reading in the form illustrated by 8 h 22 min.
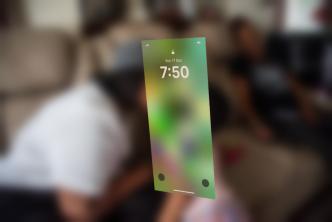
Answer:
7 h 50 min
